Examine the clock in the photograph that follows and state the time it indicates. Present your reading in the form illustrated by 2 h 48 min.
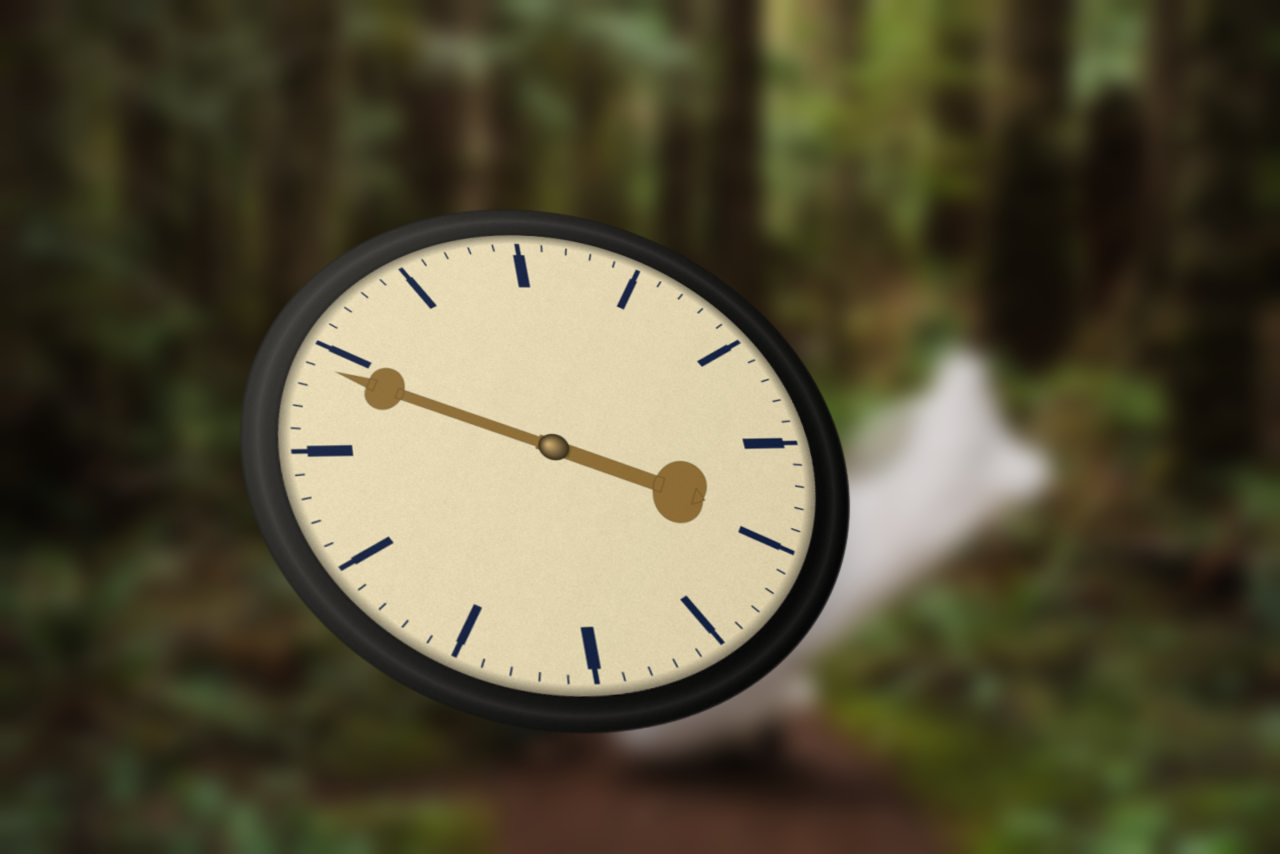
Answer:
3 h 49 min
